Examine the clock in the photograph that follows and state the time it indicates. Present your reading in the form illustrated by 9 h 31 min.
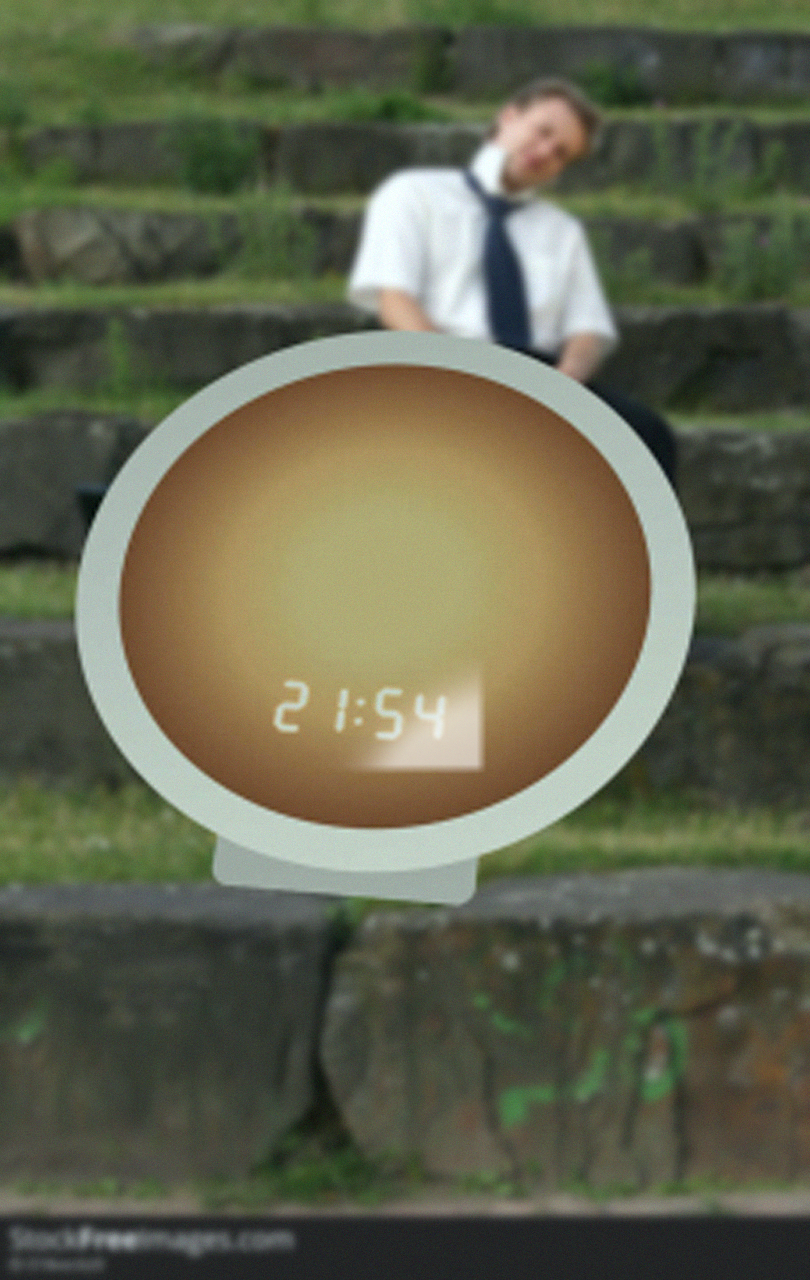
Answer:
21 h 54 min
